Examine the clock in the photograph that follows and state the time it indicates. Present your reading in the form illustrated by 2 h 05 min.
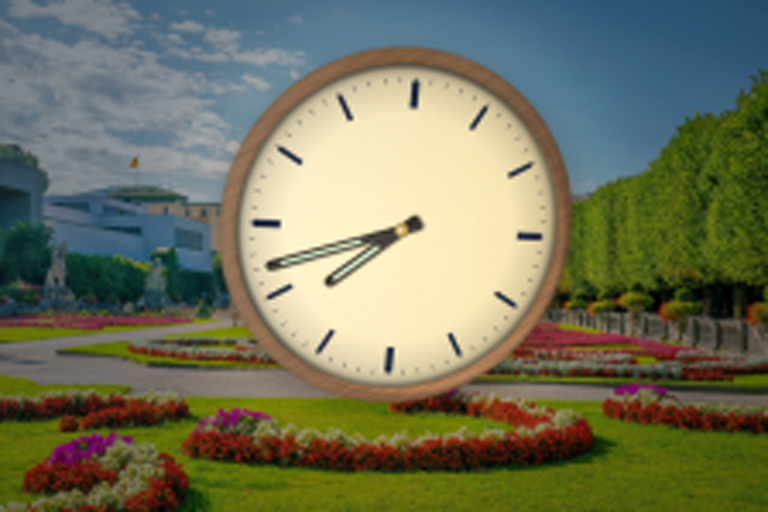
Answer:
7 h 42 min
